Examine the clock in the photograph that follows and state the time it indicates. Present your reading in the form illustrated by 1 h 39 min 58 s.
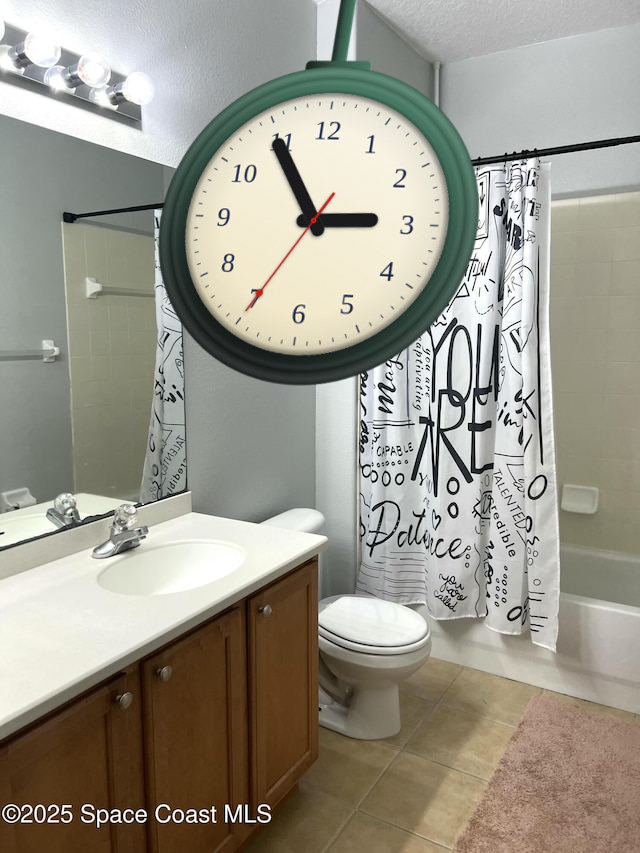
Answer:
2 h 54 min 35 s
